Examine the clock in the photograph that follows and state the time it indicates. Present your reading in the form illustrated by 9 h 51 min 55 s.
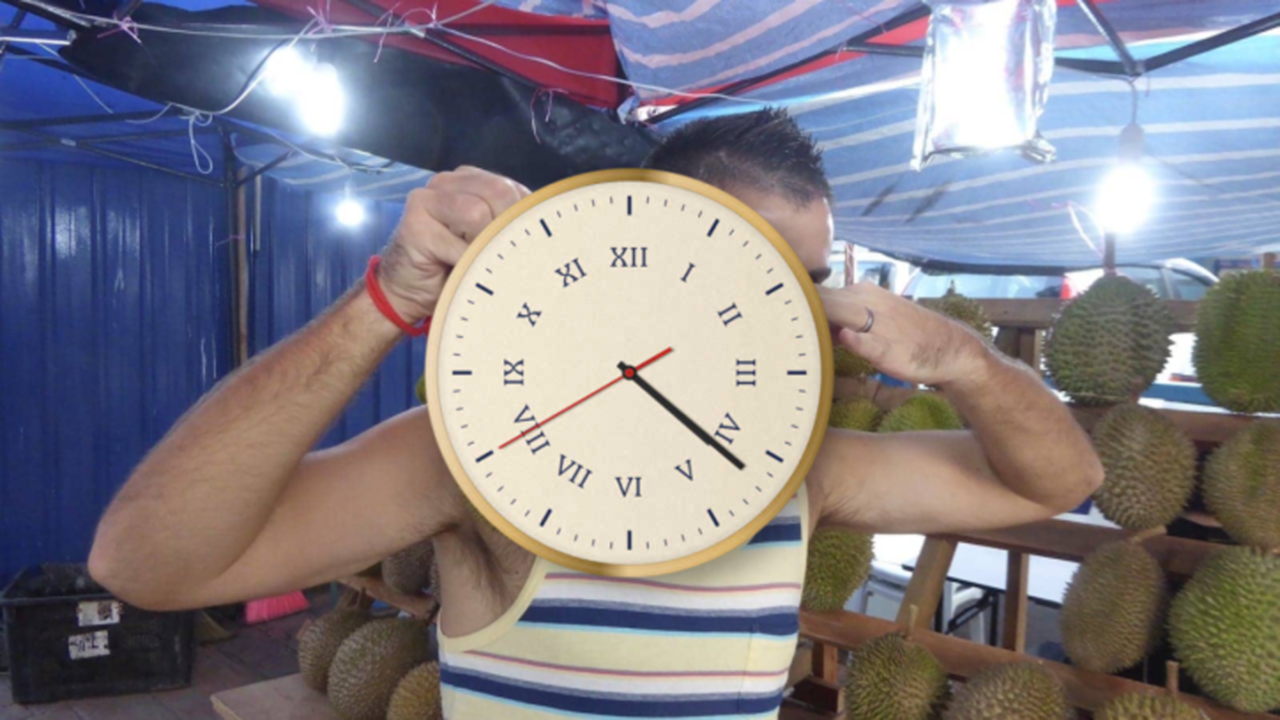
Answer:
4 h 21 min 40 s
